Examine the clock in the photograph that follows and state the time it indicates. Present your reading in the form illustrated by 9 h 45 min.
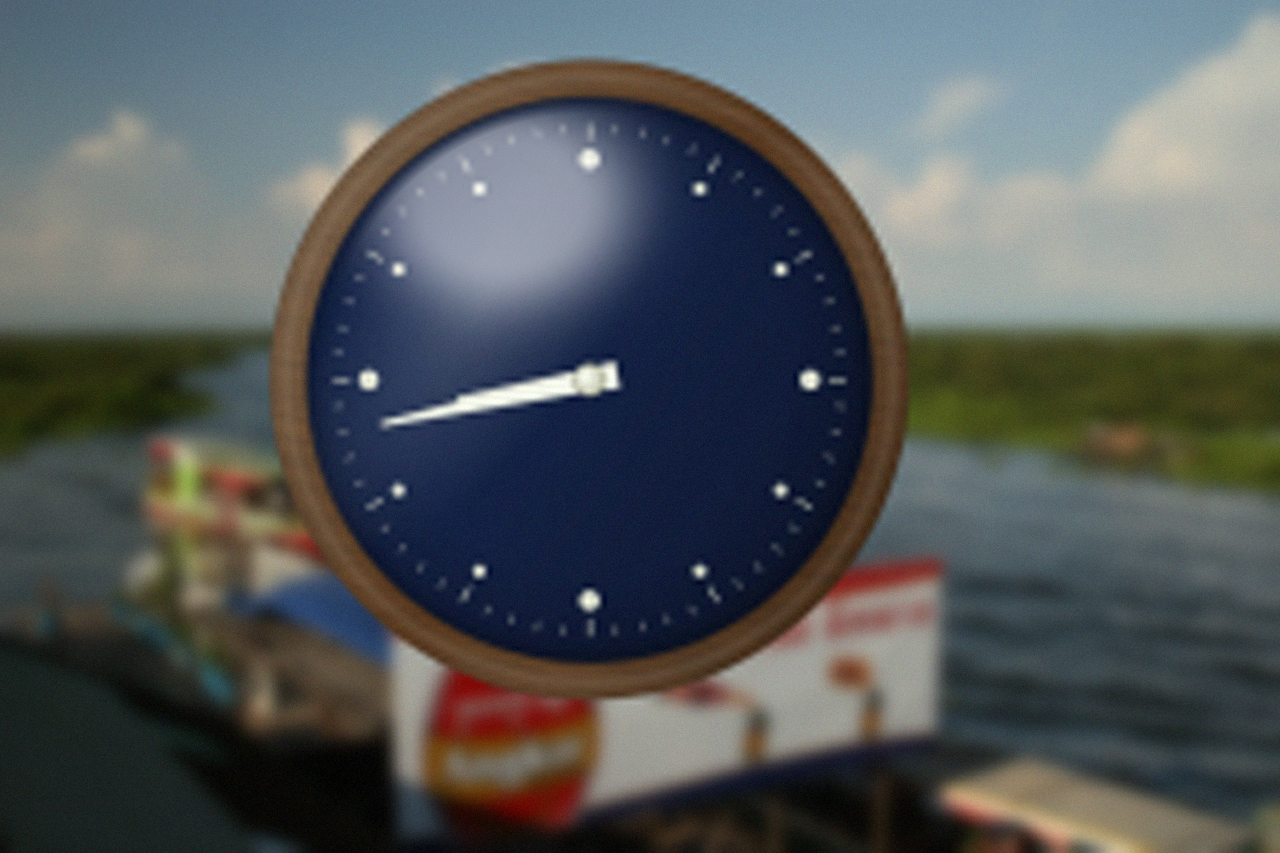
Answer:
8 h 43 min
